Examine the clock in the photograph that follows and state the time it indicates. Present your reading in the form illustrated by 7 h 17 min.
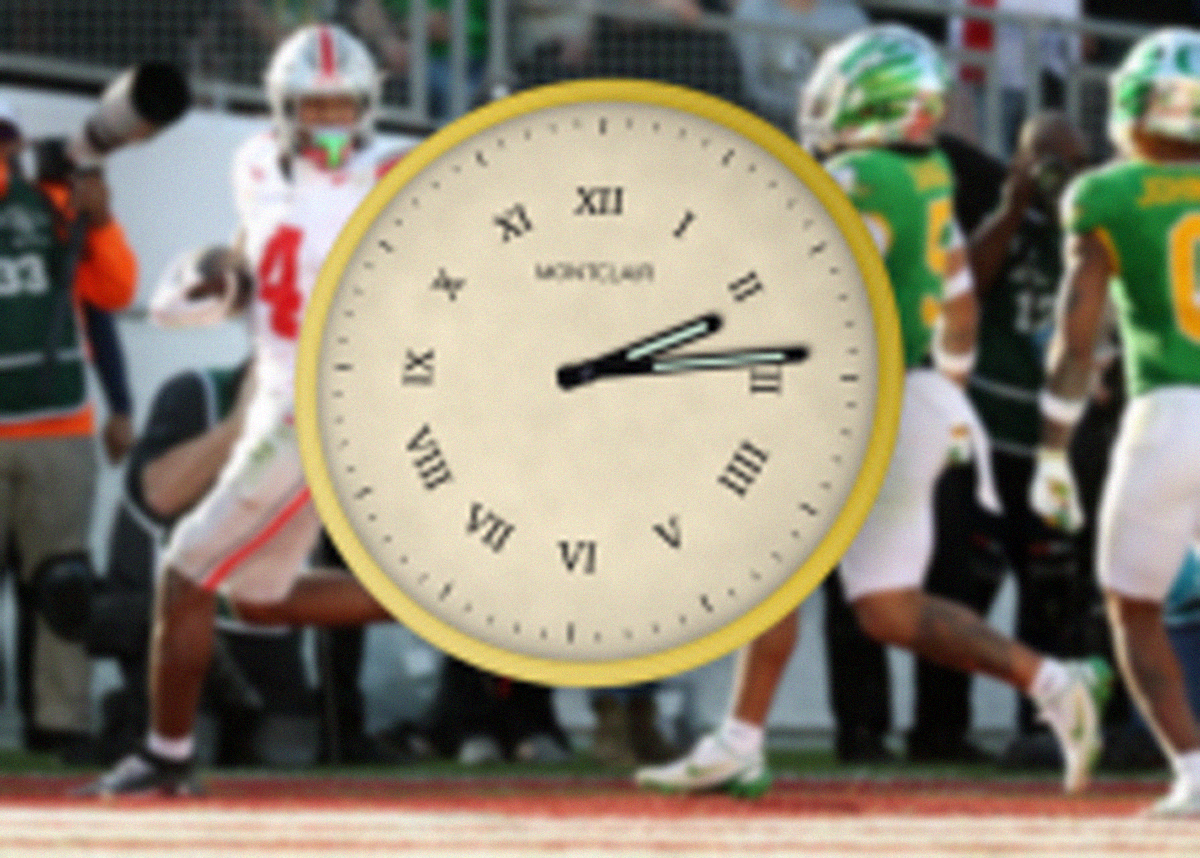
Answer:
2 h 14 min
